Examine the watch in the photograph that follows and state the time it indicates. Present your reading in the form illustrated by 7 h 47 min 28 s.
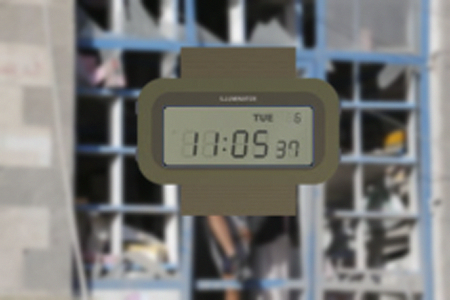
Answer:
11 h 05 min 37 s
